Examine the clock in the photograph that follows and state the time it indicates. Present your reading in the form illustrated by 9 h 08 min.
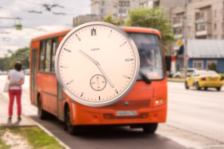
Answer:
10 h 25 min
